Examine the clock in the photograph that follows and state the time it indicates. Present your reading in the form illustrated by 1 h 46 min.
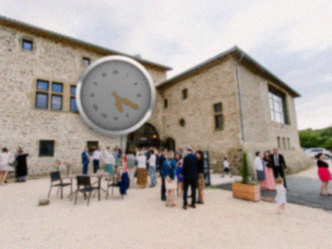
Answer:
5 h 20 min
